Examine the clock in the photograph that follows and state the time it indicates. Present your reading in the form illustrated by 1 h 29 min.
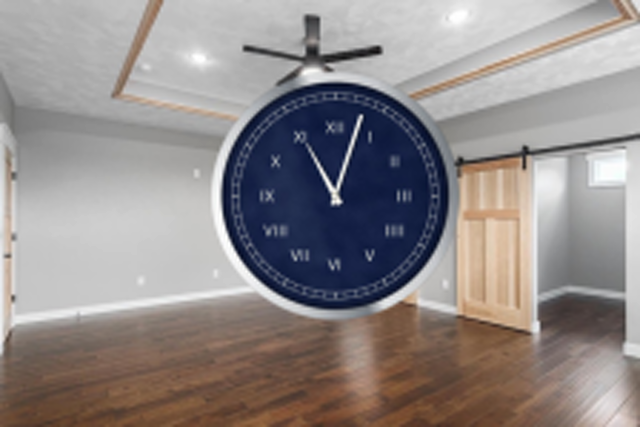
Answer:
11 h 03 min
